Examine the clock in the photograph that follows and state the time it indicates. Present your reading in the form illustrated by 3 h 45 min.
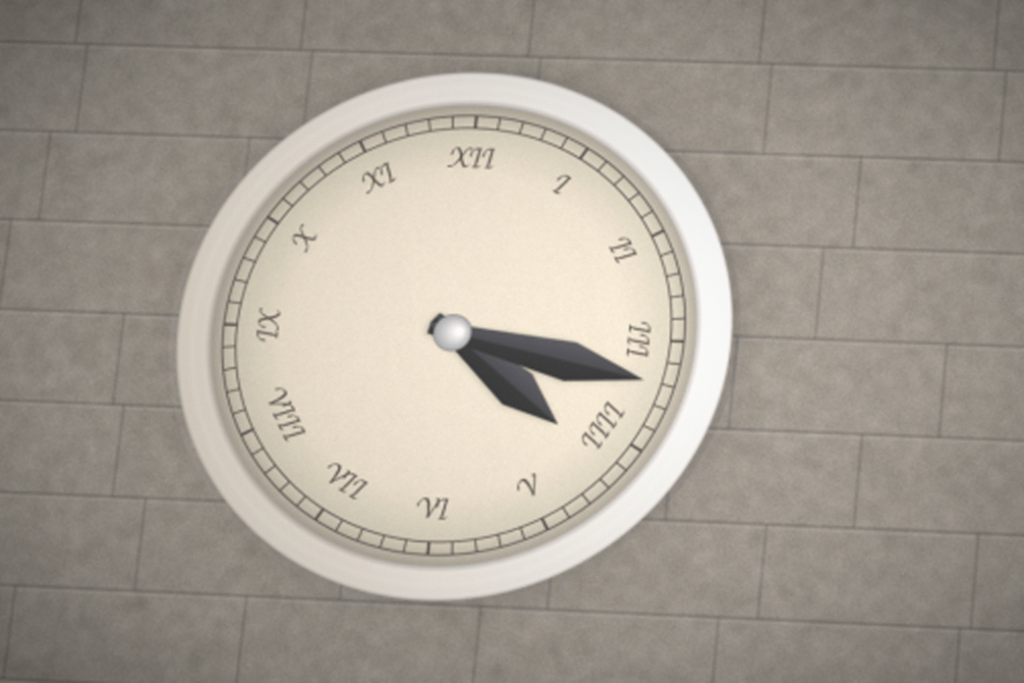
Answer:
4 h 17 min
